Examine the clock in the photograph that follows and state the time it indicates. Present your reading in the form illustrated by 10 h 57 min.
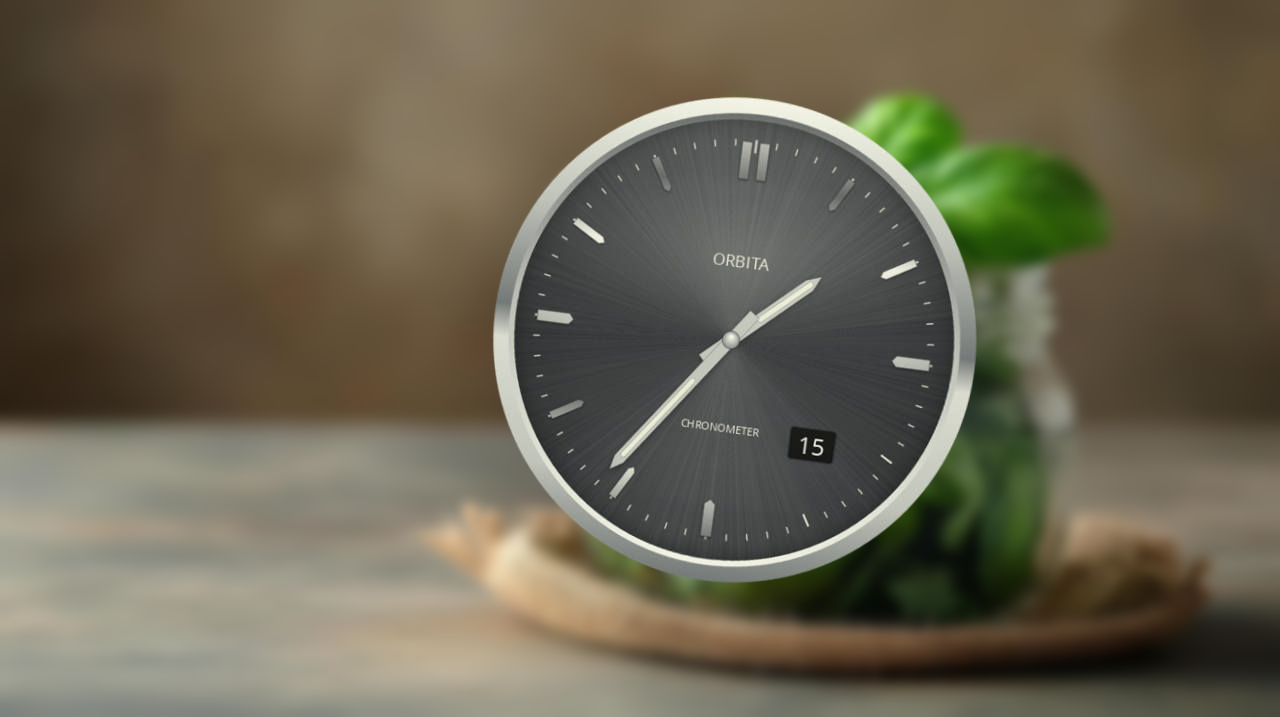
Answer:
1 h 36 min
